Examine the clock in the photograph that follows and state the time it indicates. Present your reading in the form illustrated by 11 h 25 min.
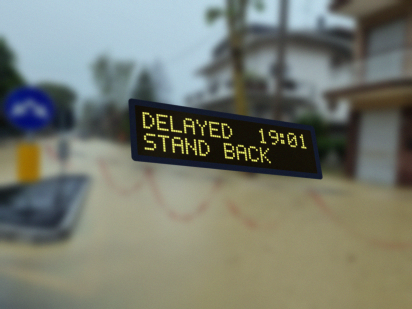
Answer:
19 h 01 min
